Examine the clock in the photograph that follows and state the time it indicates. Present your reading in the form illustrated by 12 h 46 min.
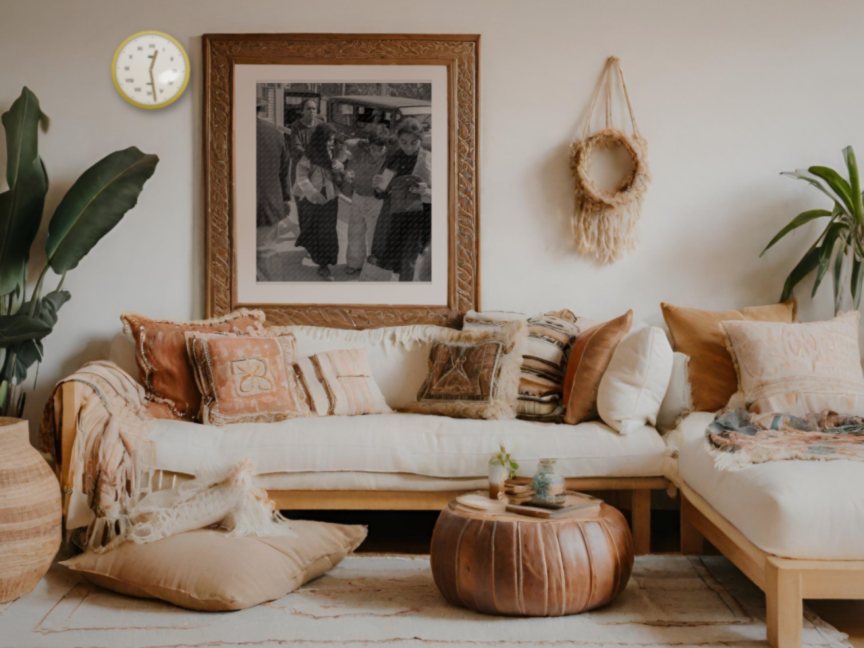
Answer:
12 h 28 min
